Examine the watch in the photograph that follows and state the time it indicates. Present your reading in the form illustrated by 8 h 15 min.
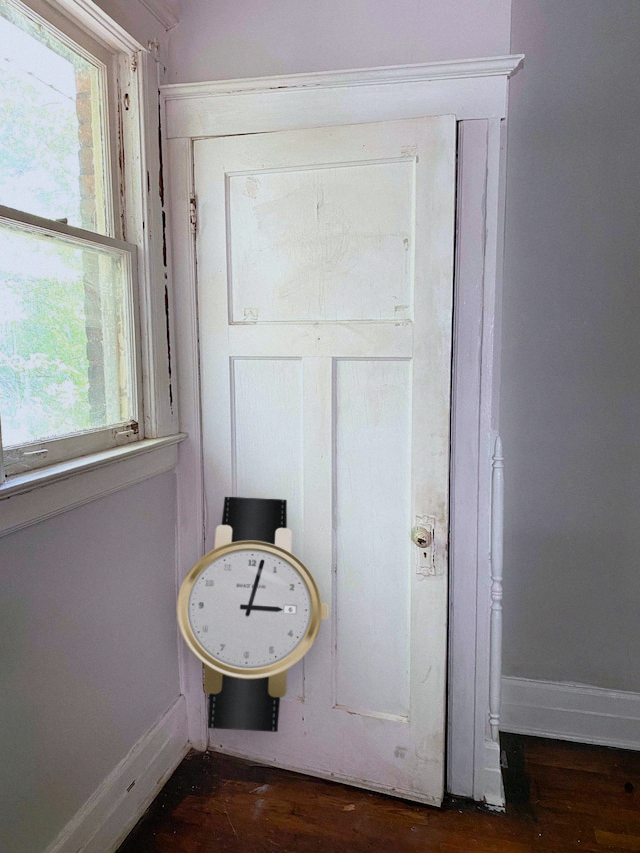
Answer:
3 h 02 min
